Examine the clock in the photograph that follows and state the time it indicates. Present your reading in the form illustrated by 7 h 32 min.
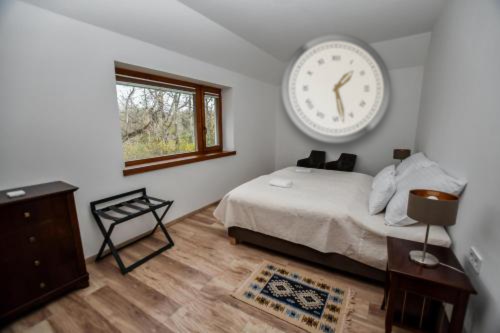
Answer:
1 h 28 min
